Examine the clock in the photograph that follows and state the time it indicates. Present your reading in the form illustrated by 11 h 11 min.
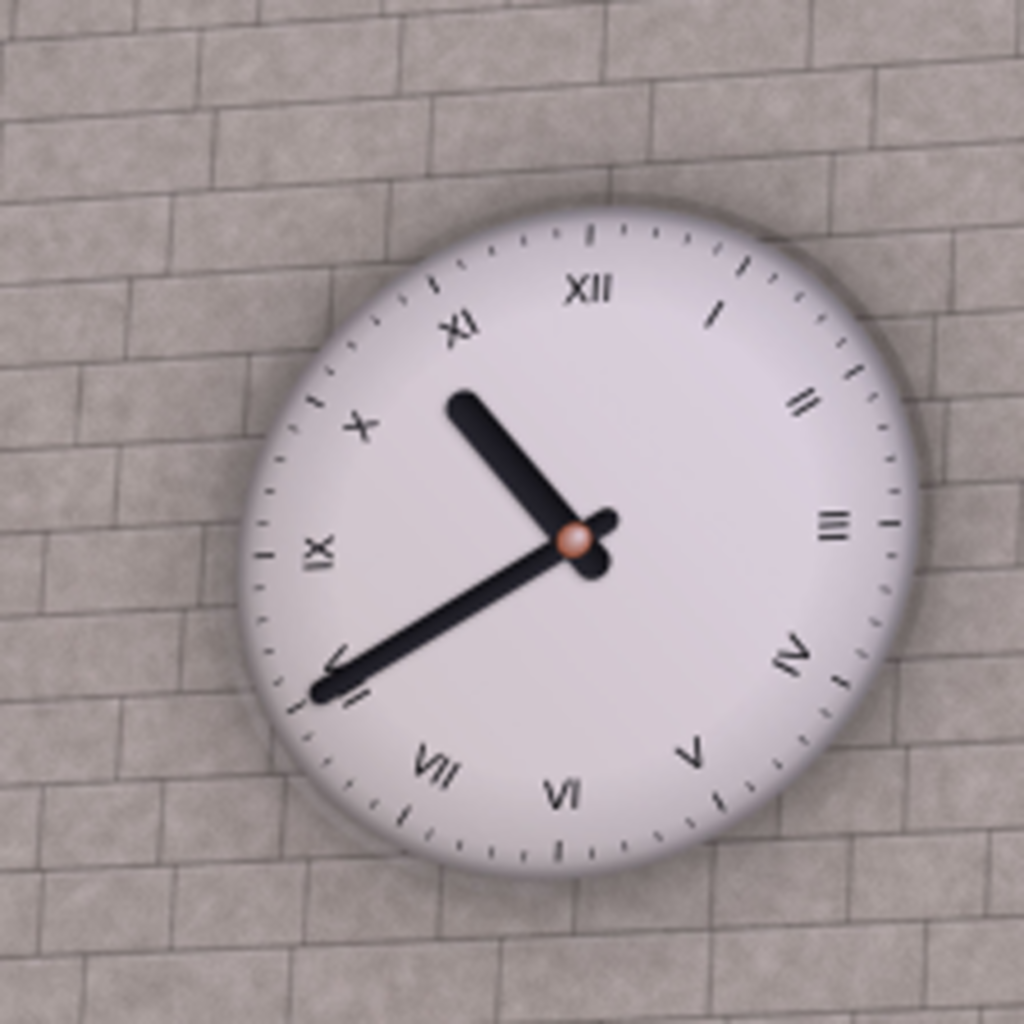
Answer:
10 h 40 min
